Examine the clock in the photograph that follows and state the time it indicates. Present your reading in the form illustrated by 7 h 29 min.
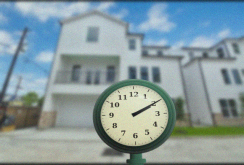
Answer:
2 h 10 min
